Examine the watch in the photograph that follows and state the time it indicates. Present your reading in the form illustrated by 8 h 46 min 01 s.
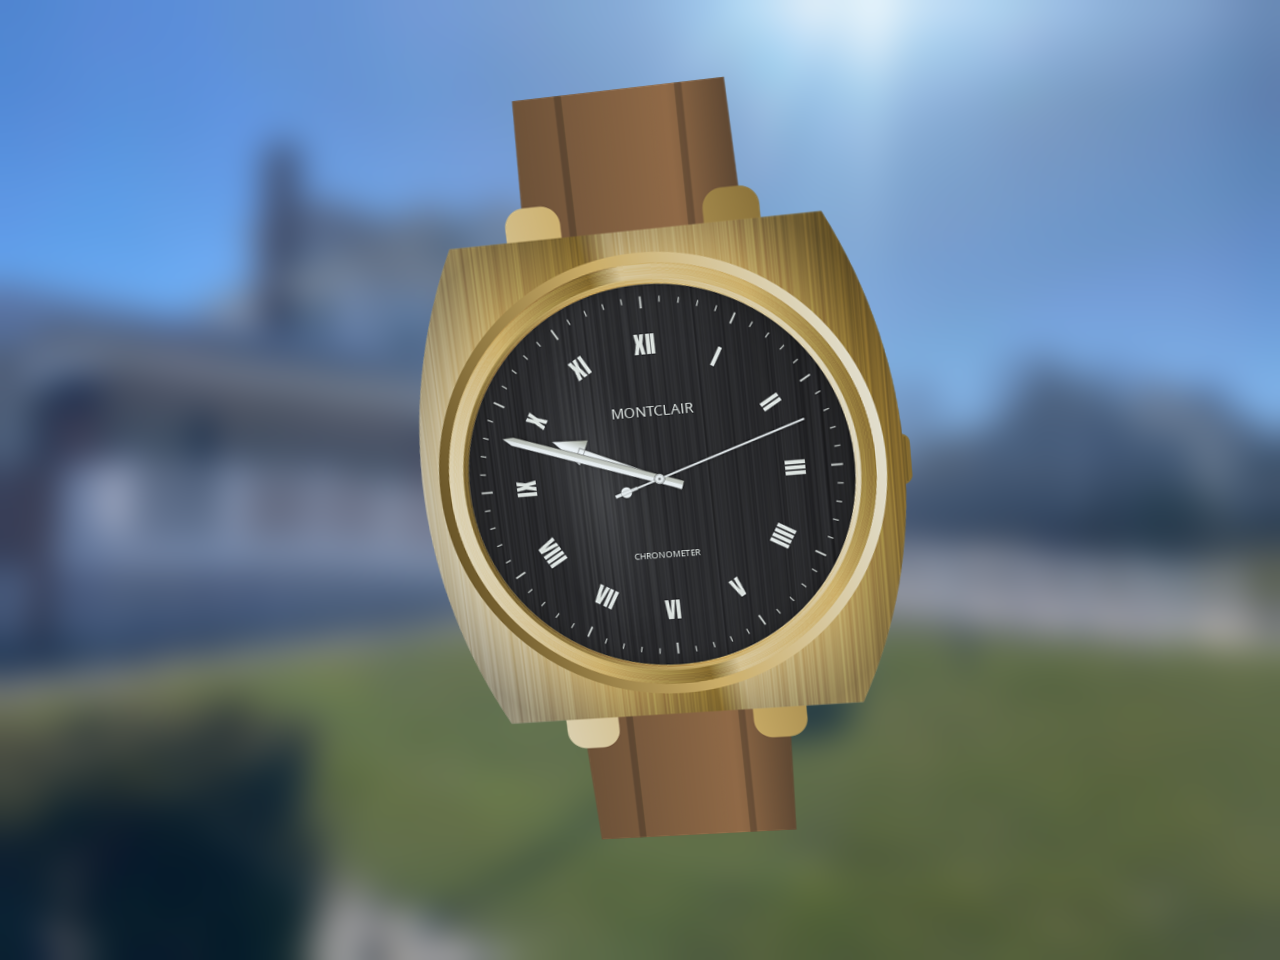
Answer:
9 h 48 min 12 s
